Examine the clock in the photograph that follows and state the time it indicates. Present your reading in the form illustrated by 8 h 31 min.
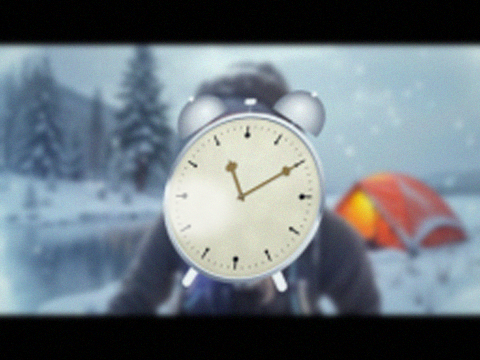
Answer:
11 h 10 min
